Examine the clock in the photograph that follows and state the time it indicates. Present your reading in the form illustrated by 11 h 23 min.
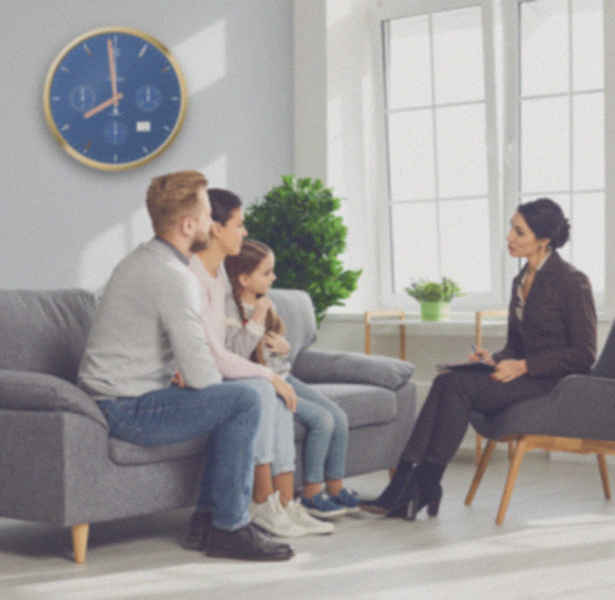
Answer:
7 h 59 min
